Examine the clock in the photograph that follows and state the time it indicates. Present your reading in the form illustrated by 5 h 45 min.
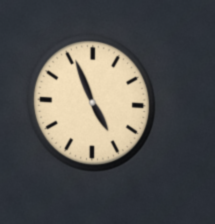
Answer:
4 h 56 min
